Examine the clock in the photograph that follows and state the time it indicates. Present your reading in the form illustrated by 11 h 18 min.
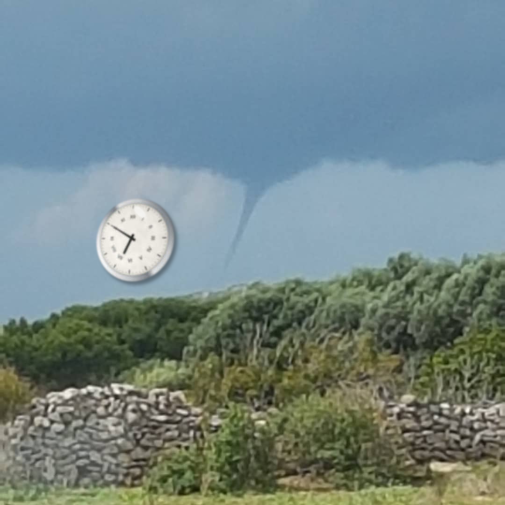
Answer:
6 h 50 min
